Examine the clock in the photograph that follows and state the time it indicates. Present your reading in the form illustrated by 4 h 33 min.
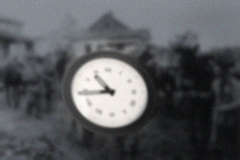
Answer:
10 h 44 min
